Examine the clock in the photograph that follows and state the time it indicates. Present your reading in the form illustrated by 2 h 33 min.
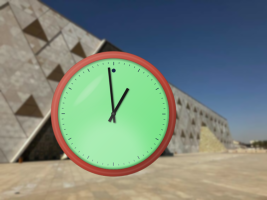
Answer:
12 h 59 min
